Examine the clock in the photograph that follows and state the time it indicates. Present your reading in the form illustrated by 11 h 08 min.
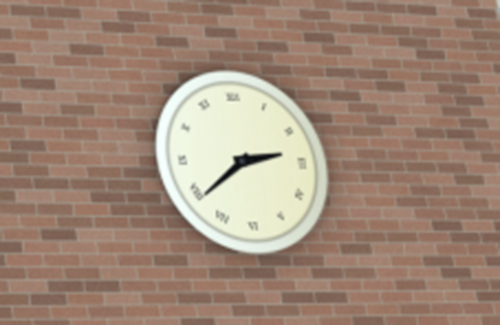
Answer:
2 h 39 min
